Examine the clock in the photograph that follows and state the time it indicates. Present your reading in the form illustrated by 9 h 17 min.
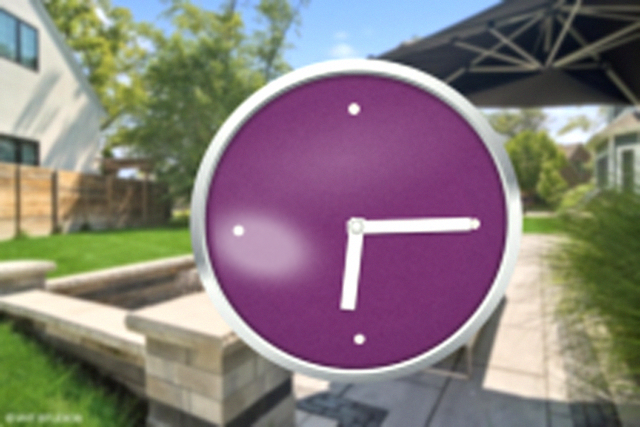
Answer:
6 h 15 min
